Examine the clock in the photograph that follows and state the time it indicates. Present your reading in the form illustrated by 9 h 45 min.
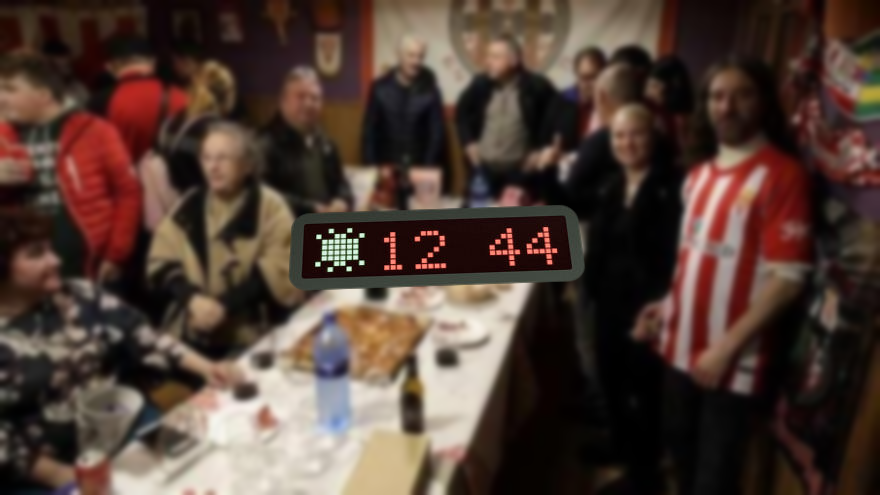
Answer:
12 h 44 min
